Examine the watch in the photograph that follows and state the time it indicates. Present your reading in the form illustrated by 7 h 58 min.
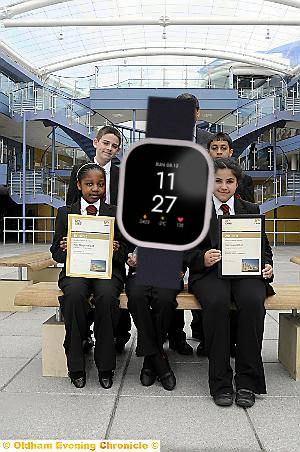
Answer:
11 h 27 min
